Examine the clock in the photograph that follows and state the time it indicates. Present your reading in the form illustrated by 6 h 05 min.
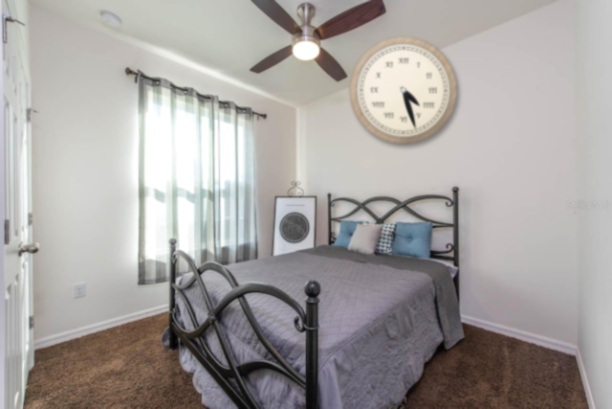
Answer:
4 h 27 min
